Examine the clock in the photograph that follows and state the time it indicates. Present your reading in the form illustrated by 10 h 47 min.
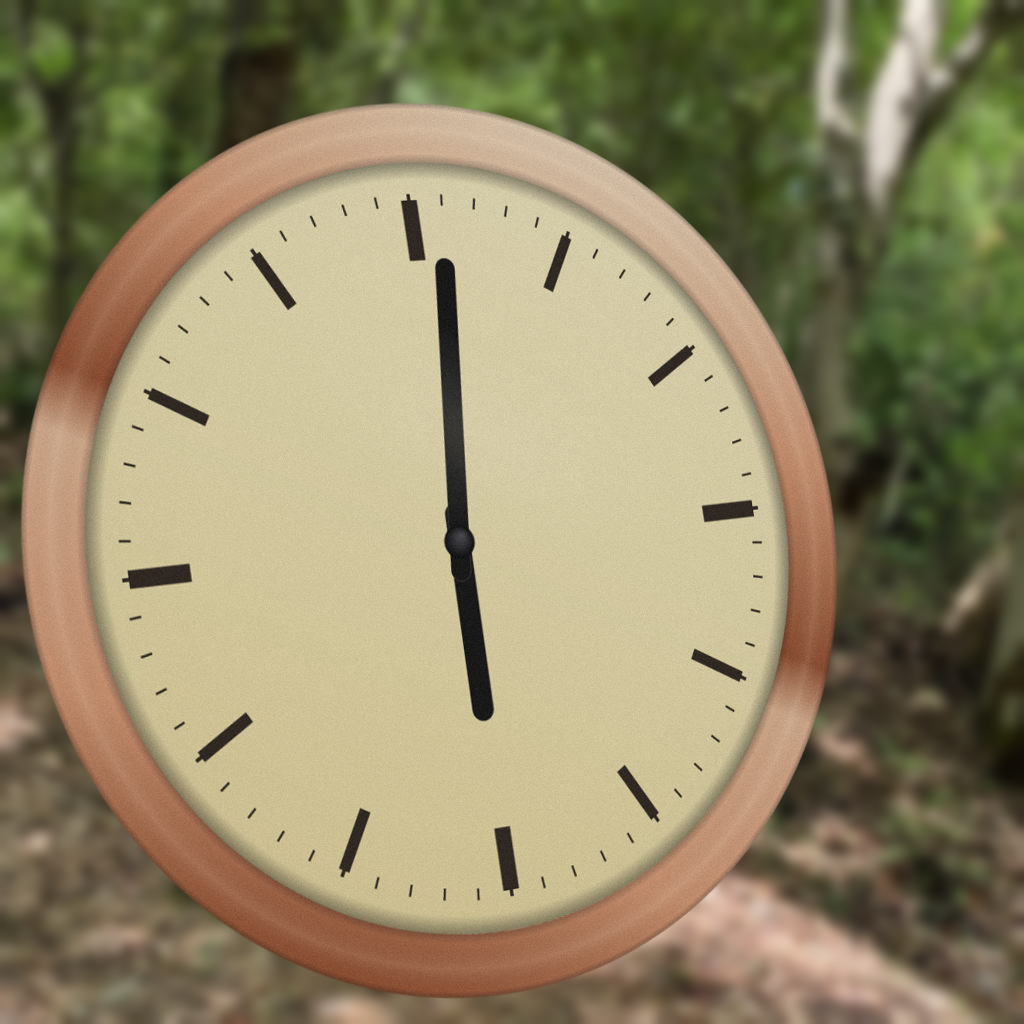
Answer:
6 h 01 min
